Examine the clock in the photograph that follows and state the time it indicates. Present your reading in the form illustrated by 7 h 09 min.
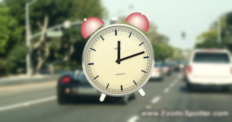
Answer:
12 h 13 min
